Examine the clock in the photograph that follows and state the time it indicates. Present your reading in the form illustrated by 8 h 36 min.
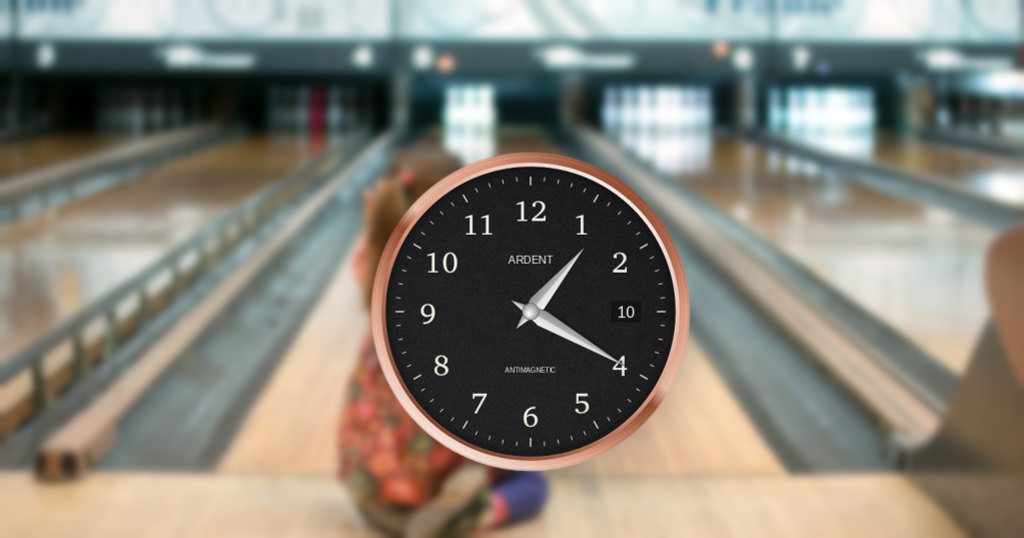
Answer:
1 h 20 min
